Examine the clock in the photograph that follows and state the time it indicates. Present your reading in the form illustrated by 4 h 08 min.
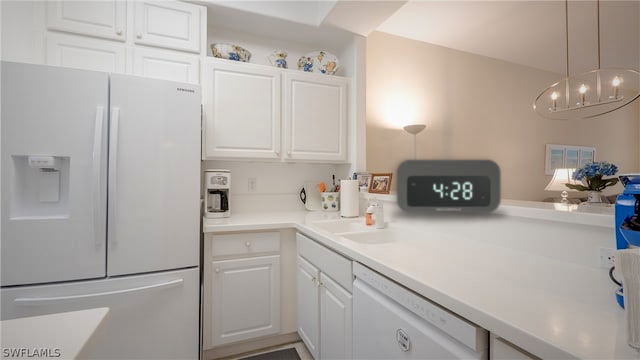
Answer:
4 h 28 min
